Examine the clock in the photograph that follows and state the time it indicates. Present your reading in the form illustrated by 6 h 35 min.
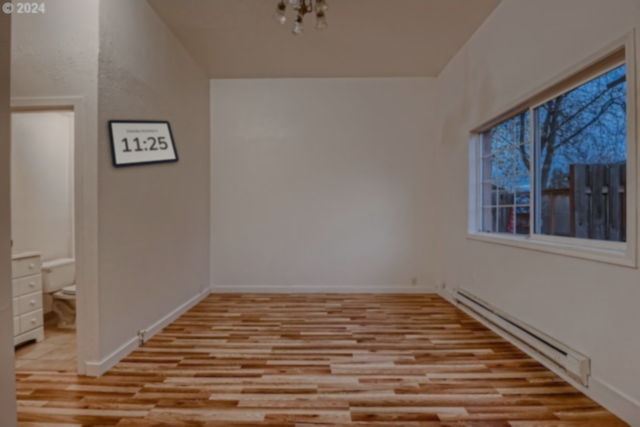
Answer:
11 h 25 min
